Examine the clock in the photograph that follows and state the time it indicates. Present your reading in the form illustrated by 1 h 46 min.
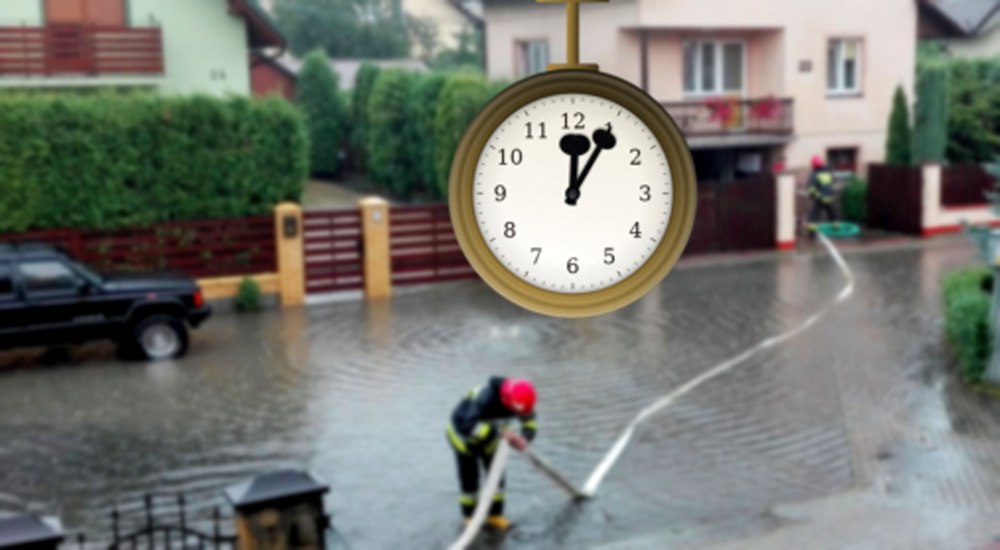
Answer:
12 h 05 min
